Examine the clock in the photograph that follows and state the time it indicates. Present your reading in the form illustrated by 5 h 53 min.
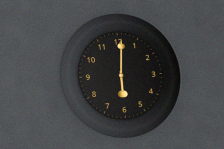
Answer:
6 h 01 min
